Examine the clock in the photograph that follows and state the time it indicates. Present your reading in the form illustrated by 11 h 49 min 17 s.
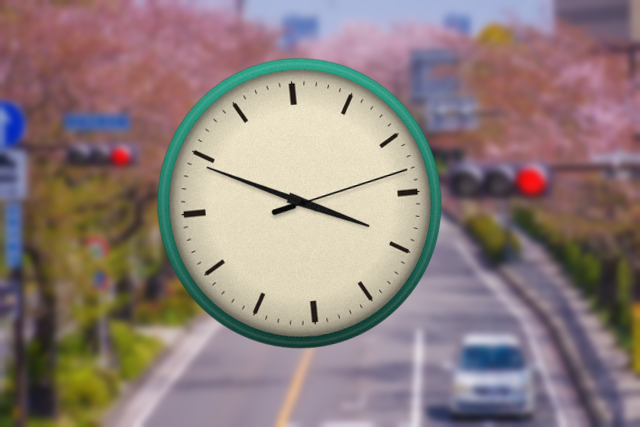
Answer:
3 h 49 min 13 s
